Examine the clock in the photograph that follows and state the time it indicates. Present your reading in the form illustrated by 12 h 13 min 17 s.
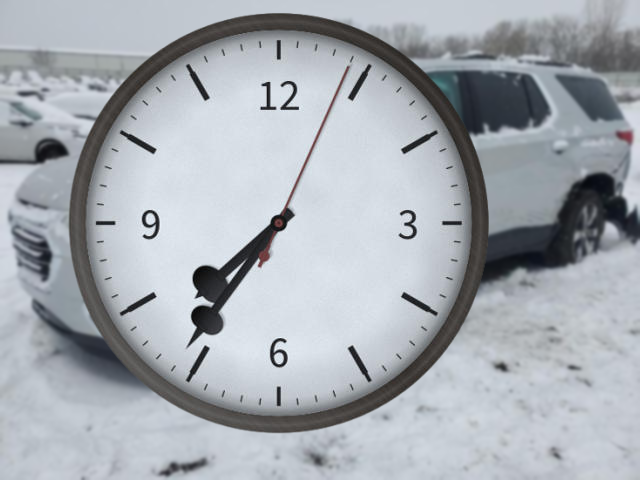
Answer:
7 h 36 min 04 s
